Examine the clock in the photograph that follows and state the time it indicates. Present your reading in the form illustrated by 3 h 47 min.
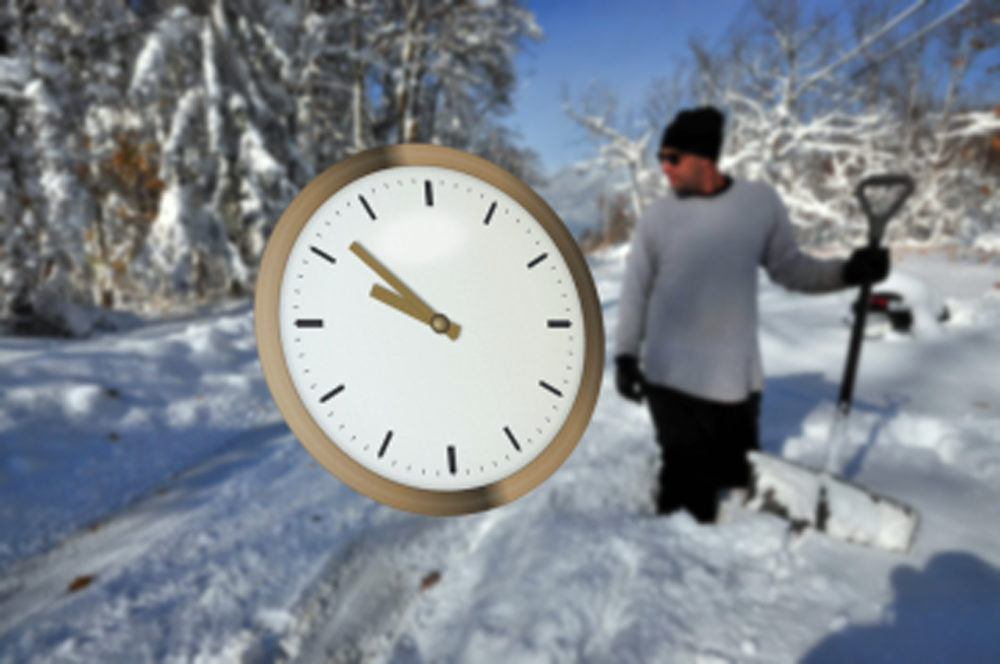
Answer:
9 h 52 min
